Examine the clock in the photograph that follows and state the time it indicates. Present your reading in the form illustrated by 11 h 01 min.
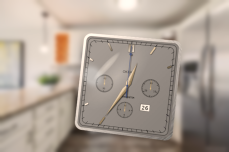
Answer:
12 h 35 min
